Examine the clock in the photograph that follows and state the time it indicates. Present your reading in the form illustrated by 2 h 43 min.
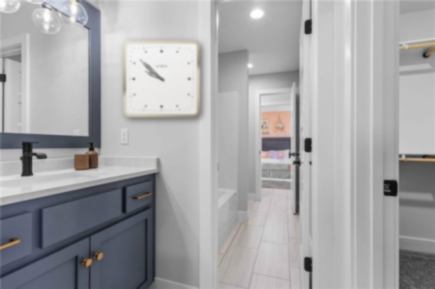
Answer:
9 h 52 min
